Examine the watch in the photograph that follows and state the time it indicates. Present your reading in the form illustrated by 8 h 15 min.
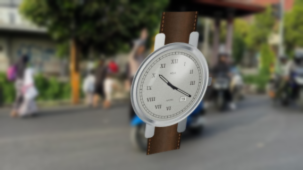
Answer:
10 h 20 min
